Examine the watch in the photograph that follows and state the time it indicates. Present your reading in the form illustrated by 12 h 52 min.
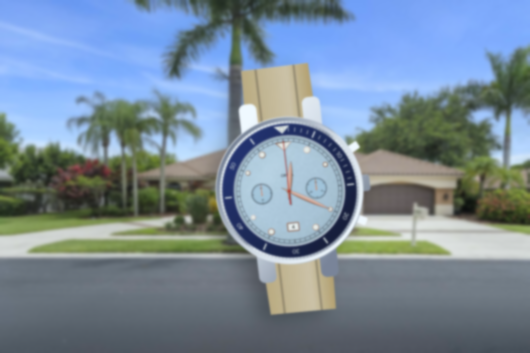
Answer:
12 h 20 min
